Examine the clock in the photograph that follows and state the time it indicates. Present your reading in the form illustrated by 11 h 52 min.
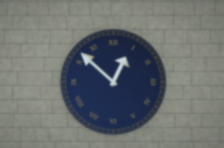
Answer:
12 h 52 min
